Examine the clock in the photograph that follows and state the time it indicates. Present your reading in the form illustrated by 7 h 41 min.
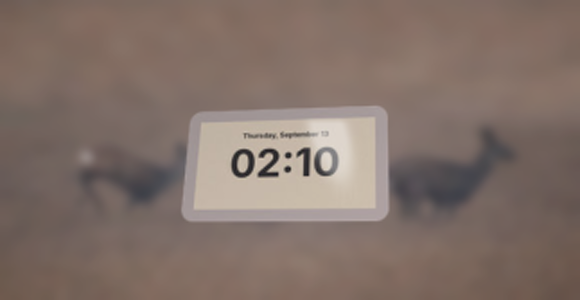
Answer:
2 h 10 min
